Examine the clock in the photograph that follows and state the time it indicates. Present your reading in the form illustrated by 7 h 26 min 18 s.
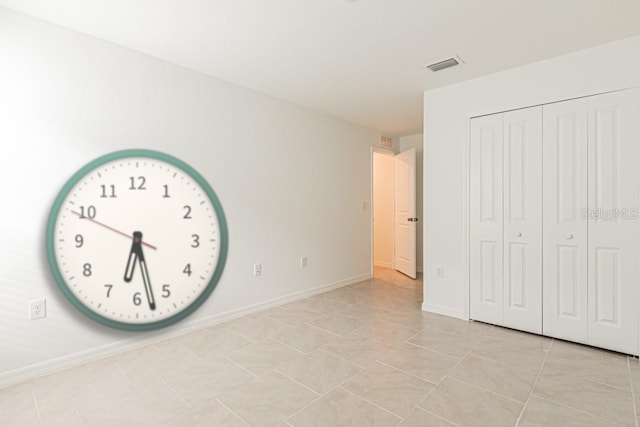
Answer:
6 h 27 min 49 s
